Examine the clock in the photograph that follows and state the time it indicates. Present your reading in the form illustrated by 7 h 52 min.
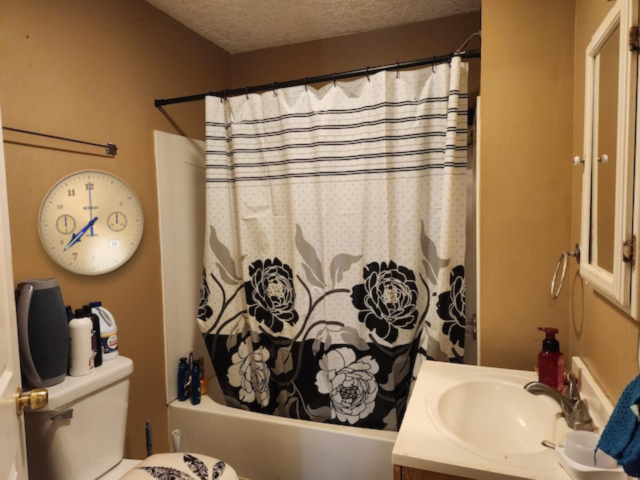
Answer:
7 h 38 min
